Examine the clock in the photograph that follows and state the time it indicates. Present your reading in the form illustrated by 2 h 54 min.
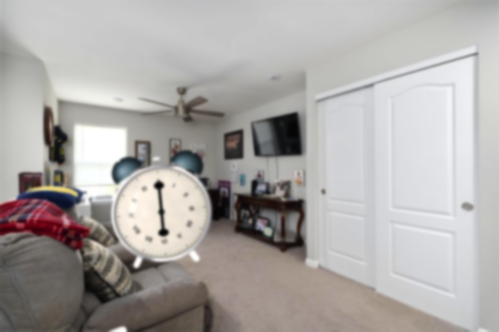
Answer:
6 h 00 min
